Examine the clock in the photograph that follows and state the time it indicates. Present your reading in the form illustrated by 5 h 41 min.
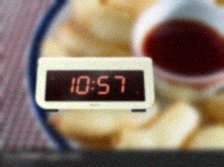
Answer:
10 h 57 min
